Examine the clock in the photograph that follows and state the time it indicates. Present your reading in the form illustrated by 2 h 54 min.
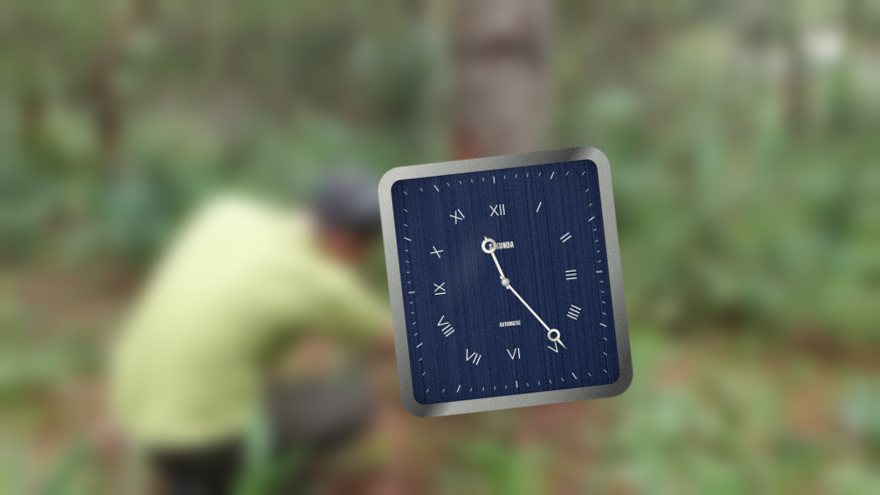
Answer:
11 h 24 min
